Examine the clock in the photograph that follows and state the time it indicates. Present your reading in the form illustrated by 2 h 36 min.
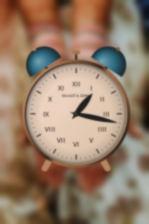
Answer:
1 h 17 min
